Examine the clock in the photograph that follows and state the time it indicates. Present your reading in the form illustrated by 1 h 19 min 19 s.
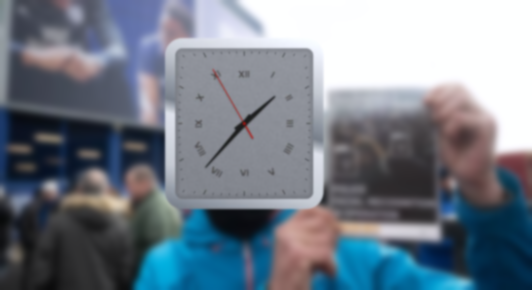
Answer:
1 h 36 min 55 s
